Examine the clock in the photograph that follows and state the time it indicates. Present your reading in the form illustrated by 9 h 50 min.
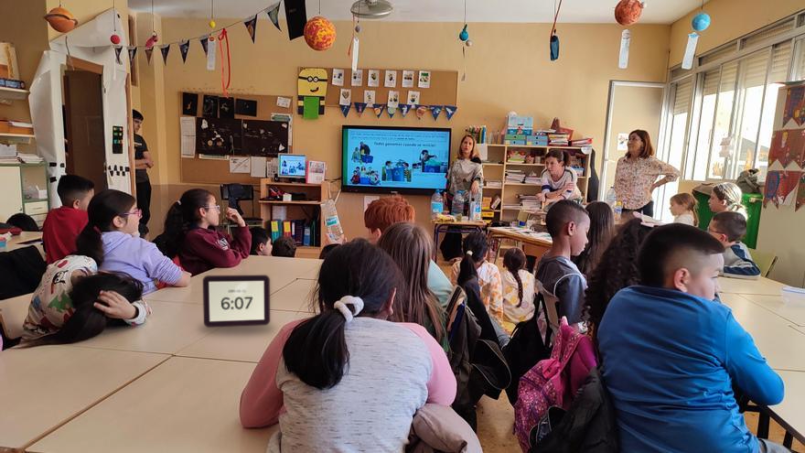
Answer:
6 h 07 min
